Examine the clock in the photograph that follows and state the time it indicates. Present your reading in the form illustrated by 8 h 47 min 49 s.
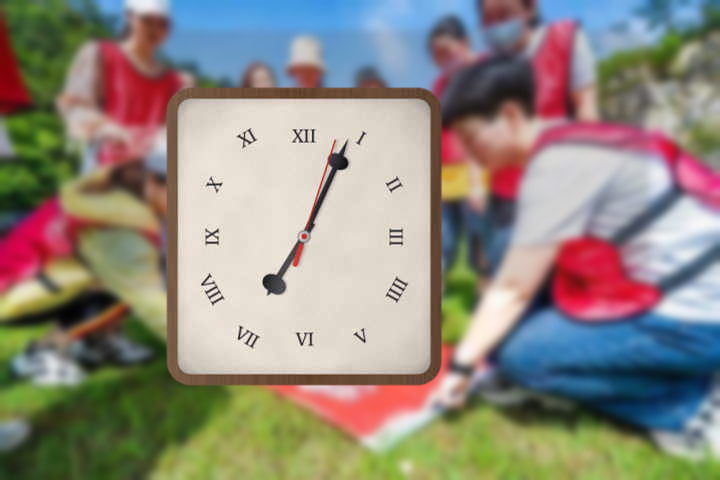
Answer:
7 h 04 min 03 s
